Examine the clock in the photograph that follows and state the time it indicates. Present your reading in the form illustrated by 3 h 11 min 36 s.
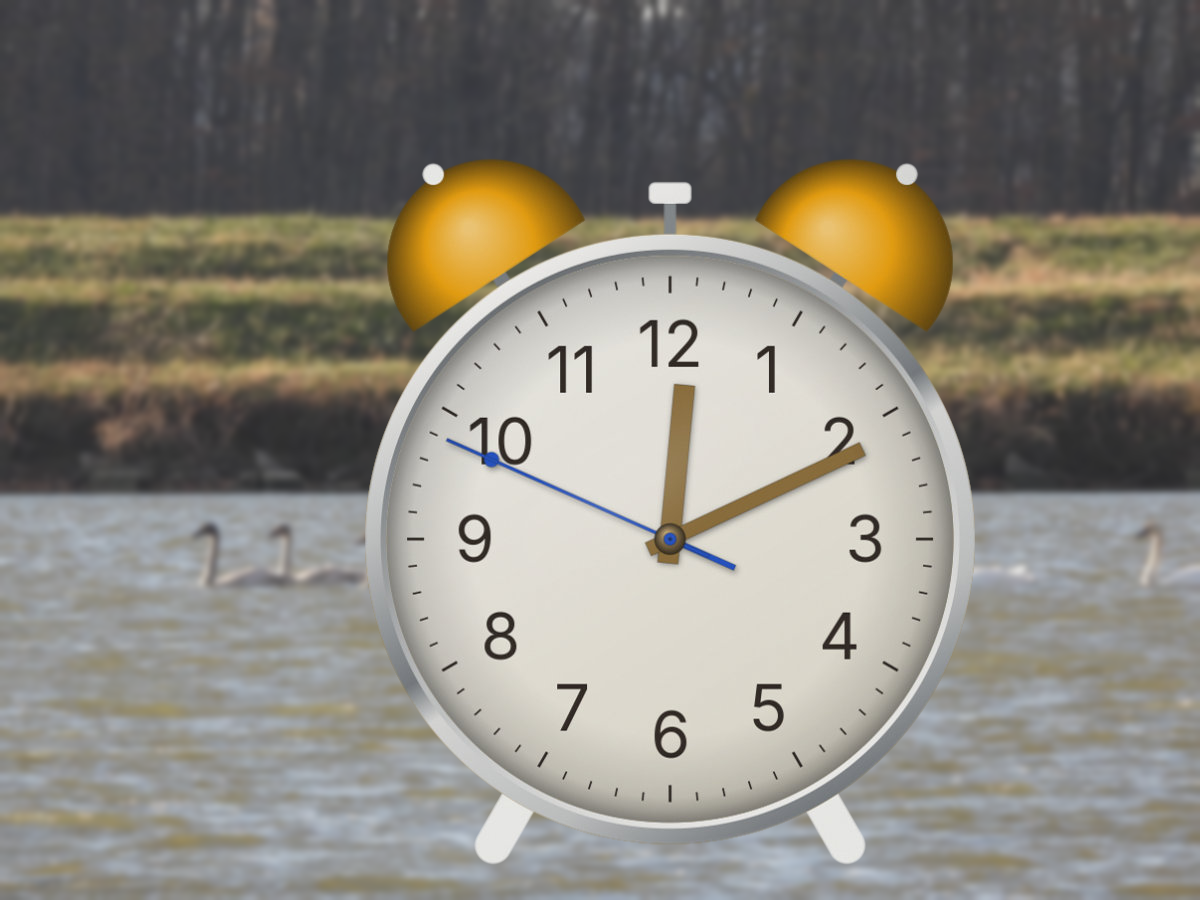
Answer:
12 h 10 min 49 s
